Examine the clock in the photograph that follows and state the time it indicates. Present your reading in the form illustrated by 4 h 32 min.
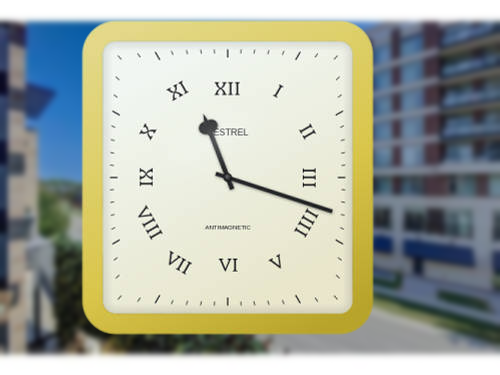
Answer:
11 h 18 min
